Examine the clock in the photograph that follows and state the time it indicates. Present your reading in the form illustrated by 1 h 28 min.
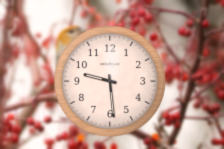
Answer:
9 h 29 min
